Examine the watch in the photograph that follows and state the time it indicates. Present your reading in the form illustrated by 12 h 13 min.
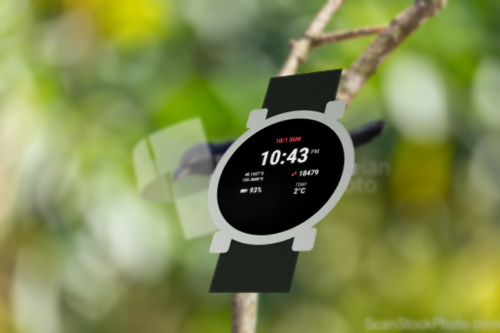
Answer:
10 h 43 min
